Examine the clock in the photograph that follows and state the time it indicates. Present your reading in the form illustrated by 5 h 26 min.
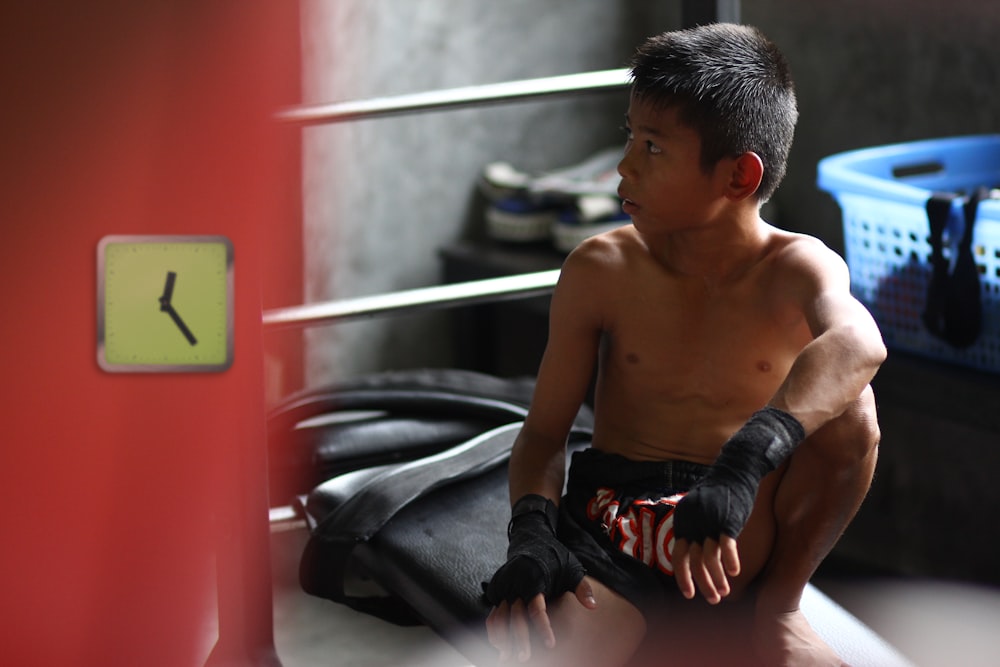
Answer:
12 h 24 min
